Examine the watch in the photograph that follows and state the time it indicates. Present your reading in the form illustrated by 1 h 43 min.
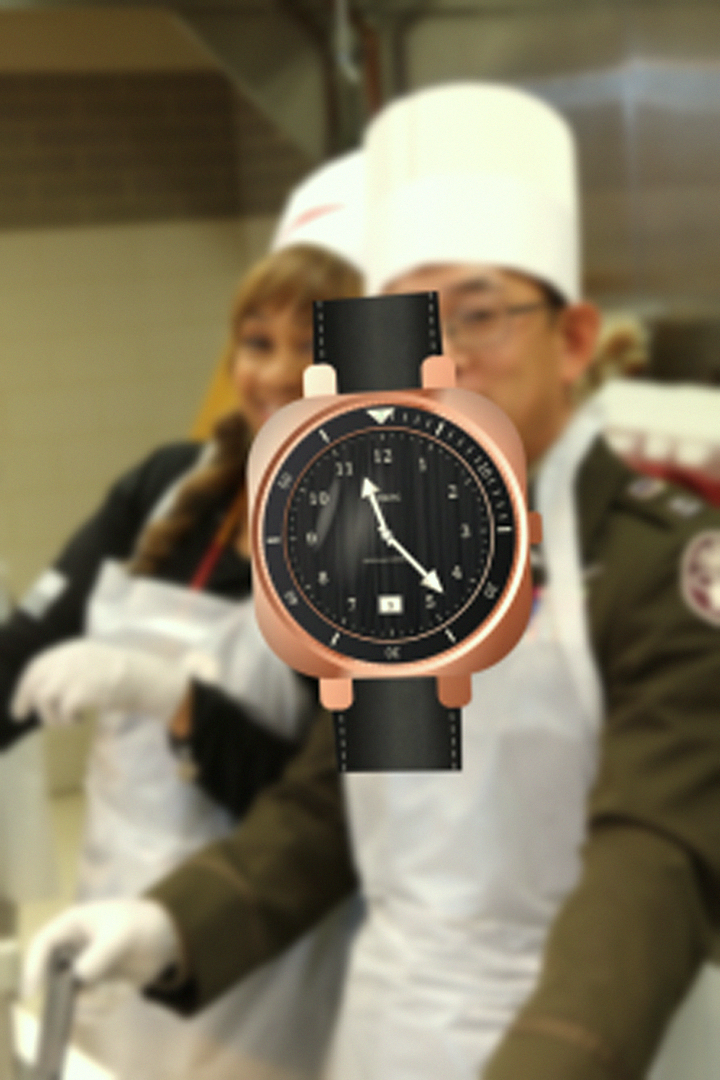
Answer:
11 h 23 min
